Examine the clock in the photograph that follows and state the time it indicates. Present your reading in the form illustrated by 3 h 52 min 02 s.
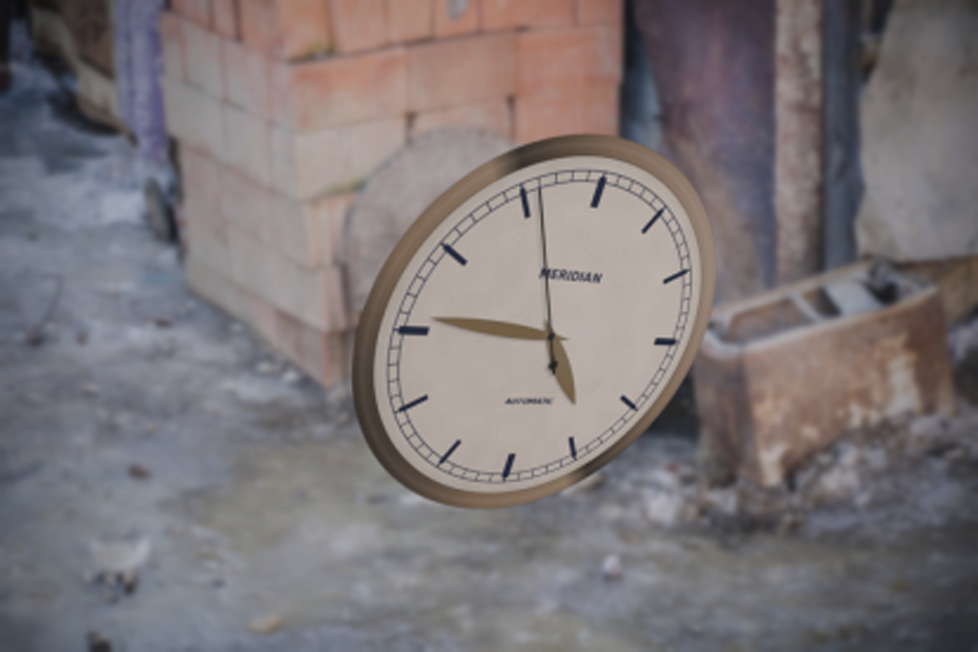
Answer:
4 h 45 min 56 s
